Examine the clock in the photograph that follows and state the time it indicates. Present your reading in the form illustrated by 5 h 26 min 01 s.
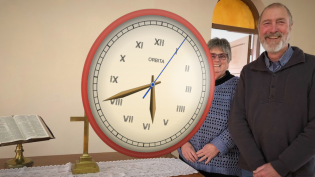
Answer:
5 h 41 min 05 s
